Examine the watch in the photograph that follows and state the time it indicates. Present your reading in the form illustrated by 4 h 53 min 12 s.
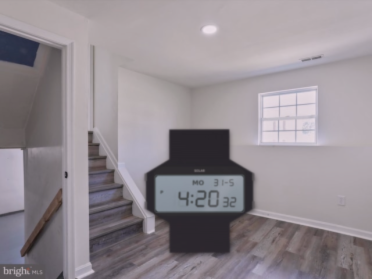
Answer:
4 h 20 min 32 s
